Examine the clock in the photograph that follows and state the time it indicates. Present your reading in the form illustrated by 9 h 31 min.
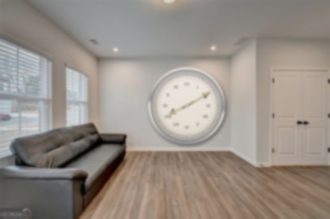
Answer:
8 h 10 min
